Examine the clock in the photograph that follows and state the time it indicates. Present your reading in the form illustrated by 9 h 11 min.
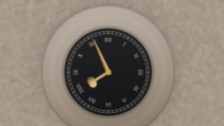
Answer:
7 h 56 min
